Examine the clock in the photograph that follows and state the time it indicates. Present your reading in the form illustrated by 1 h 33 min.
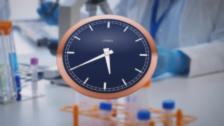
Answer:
5 h 40 min
